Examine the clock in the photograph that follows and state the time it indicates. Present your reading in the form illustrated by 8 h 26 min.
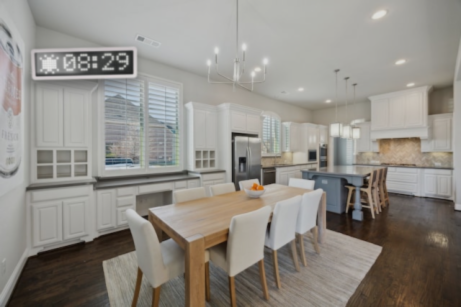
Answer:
8 h 29 min
